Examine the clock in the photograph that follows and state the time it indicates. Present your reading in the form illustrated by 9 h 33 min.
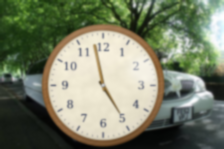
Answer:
4 h 58 min
